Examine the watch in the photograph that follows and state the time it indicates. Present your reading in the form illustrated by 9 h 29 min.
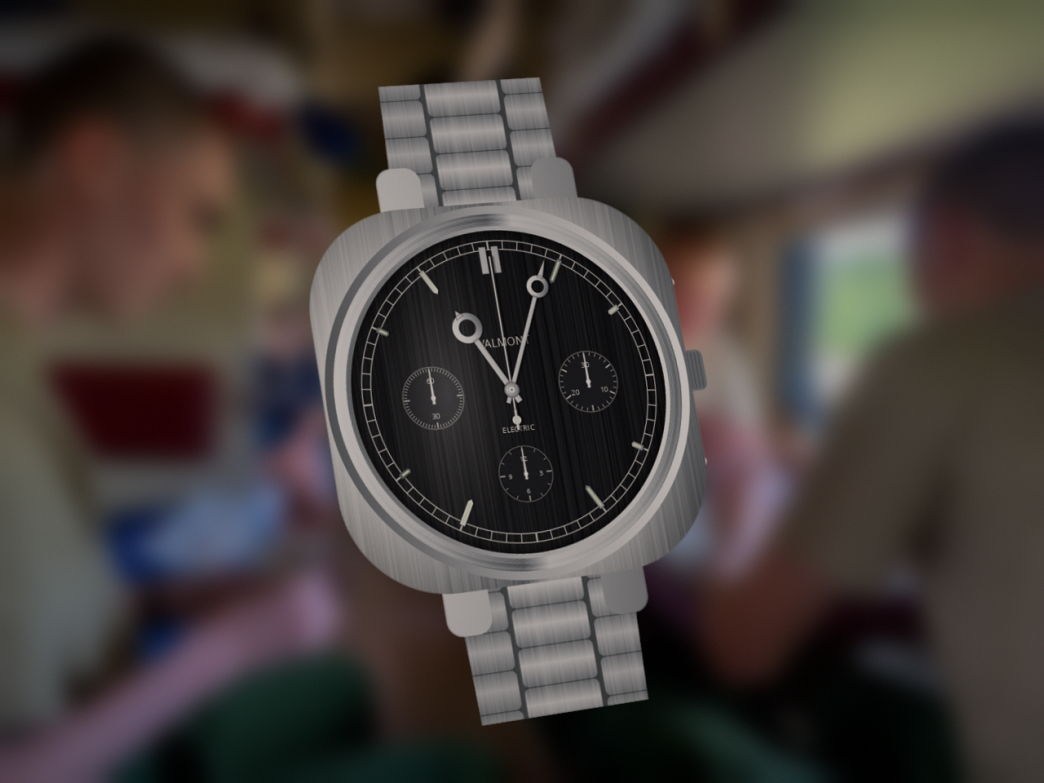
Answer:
11 h 04 min
